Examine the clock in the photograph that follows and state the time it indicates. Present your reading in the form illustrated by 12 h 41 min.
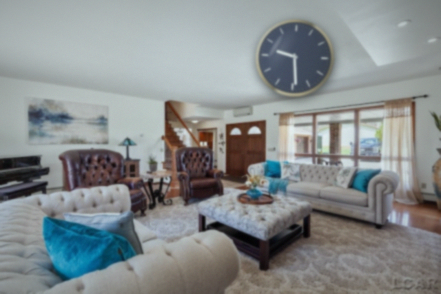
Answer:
9 h 29 min
